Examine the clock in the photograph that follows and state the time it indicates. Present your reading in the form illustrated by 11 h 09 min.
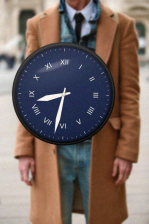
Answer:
8 h 32 min
